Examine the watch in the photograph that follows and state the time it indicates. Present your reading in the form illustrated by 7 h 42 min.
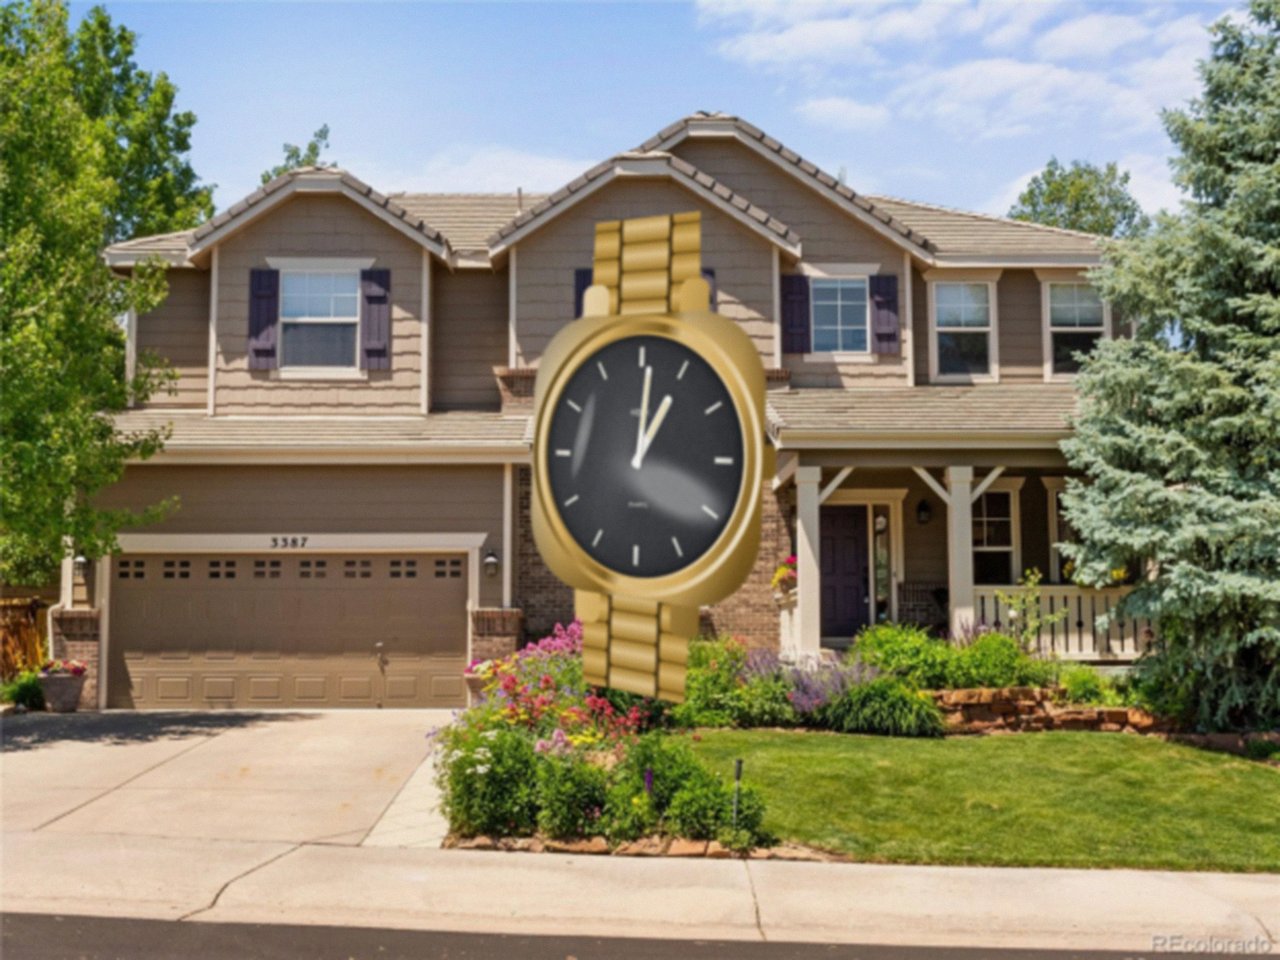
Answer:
1 h 01 min
